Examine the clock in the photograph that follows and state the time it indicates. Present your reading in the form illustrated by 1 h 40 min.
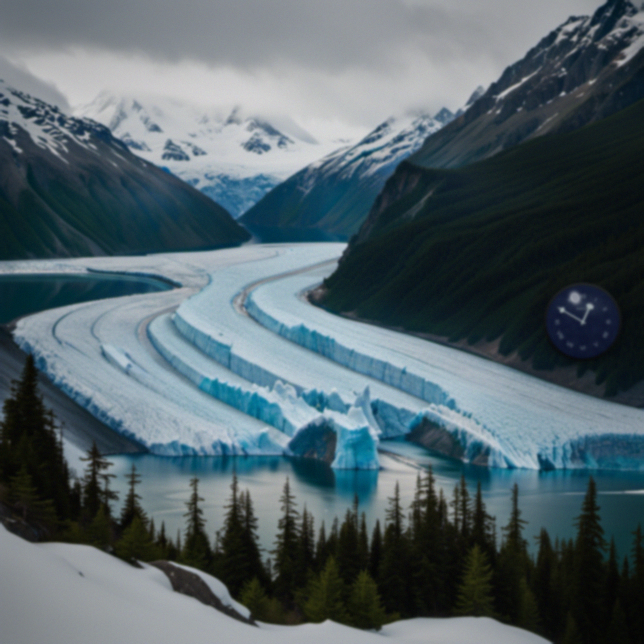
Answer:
12 h 50 min
